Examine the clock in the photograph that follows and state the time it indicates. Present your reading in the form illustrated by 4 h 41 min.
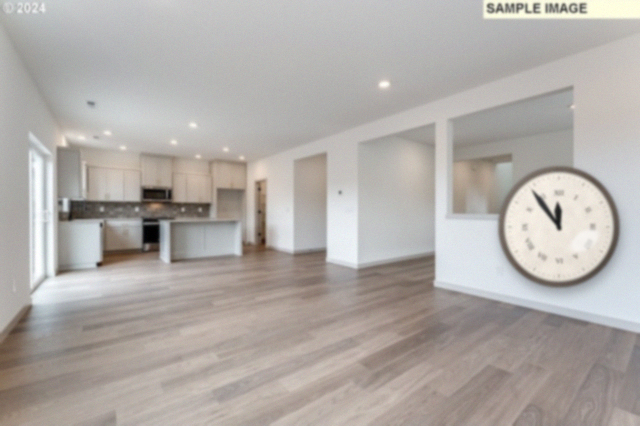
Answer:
11 h 54 min
